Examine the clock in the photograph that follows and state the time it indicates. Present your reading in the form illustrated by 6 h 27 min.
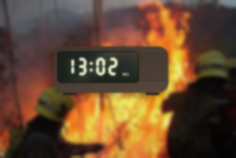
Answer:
13 h 02 min
